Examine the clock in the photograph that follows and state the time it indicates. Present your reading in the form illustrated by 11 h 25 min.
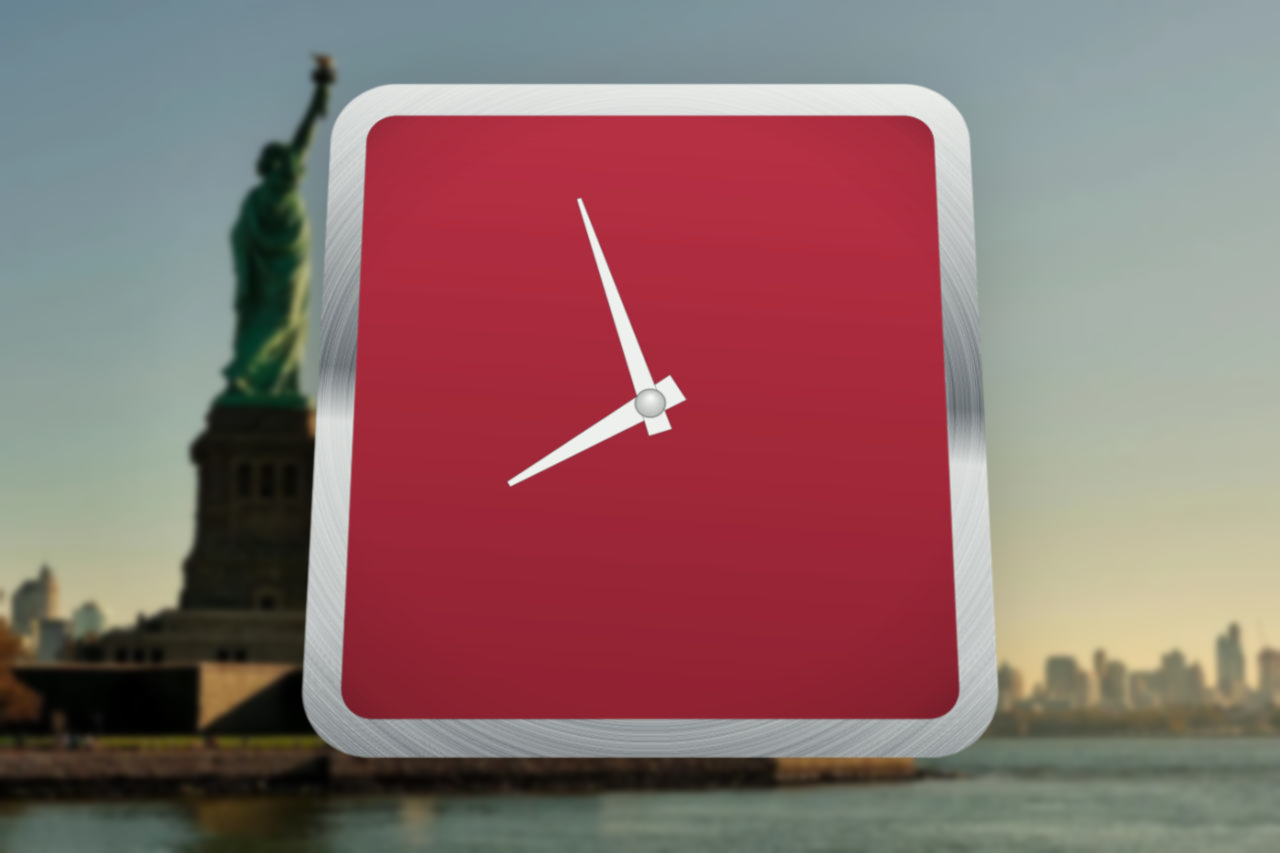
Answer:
7 h 57 min
